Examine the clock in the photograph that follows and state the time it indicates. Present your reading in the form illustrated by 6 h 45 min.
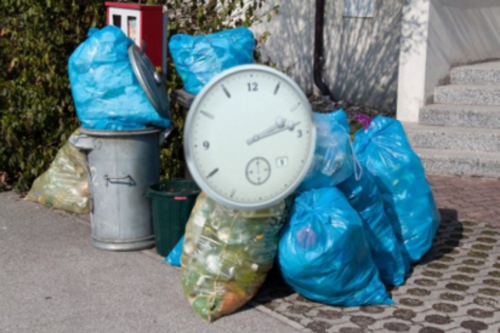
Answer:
2 h 13 min
